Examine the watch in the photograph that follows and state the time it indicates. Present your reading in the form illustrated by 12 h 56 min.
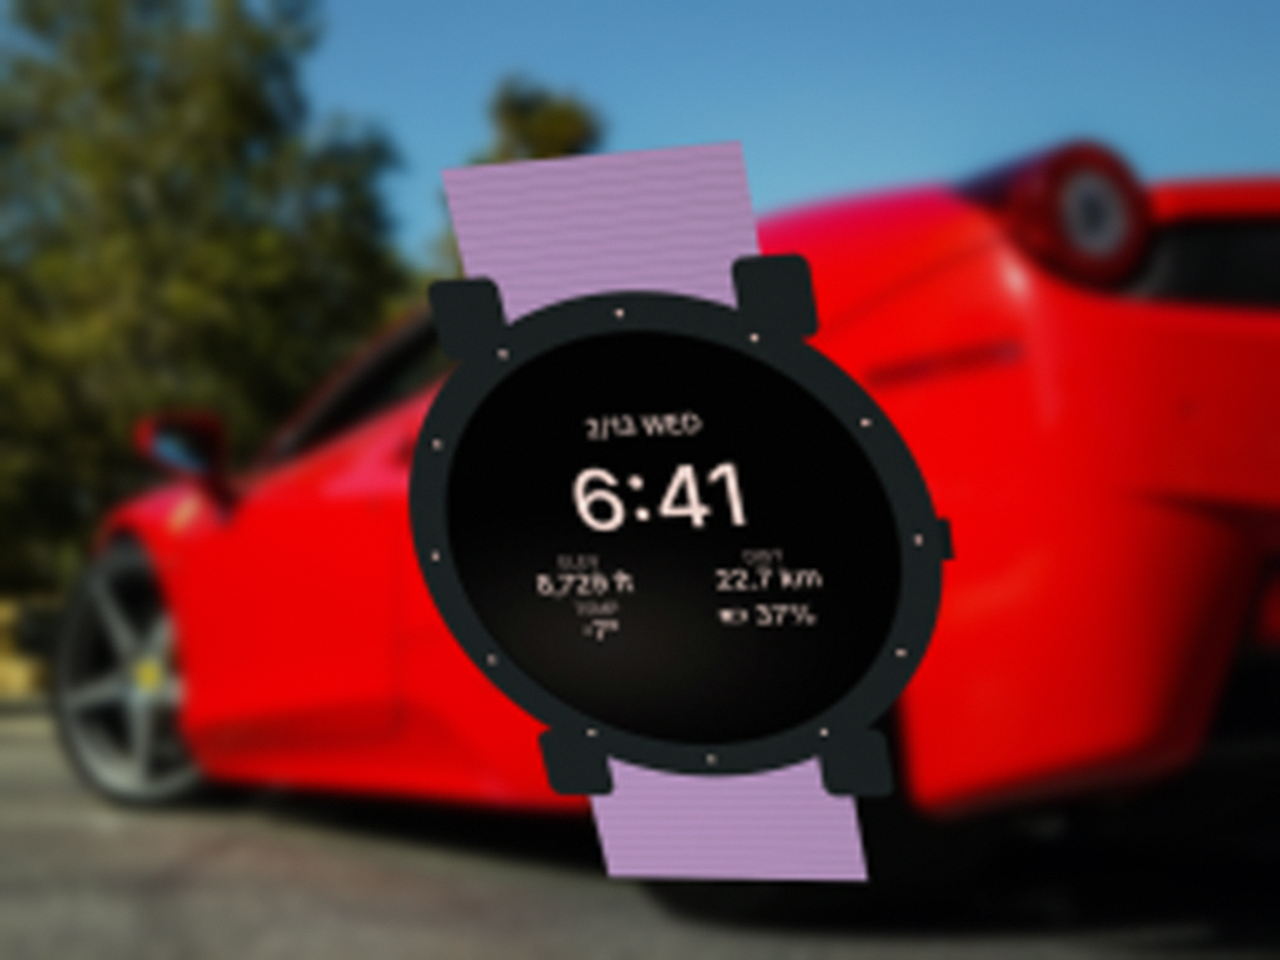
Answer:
6 h 41 min
